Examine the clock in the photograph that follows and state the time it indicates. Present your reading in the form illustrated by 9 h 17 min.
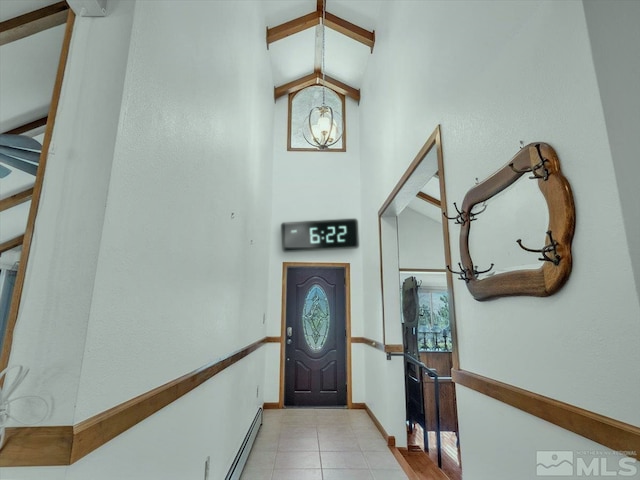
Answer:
6 h 22 min
